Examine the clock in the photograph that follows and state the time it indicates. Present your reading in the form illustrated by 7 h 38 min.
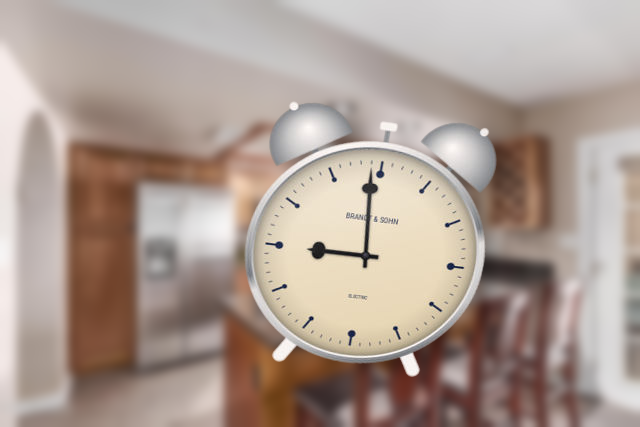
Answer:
8 h 59 min
